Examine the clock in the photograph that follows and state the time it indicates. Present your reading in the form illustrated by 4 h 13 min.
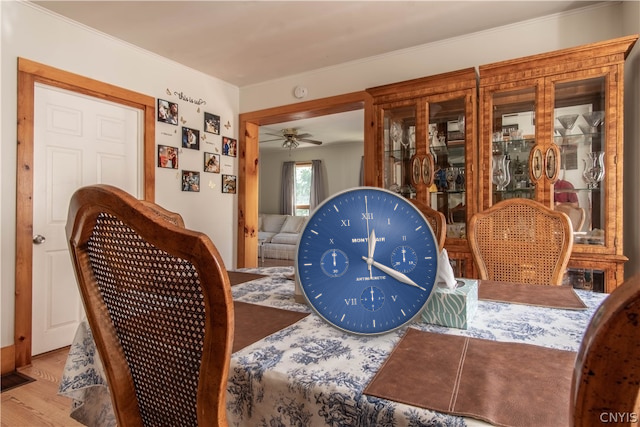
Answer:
12 h 20 min
